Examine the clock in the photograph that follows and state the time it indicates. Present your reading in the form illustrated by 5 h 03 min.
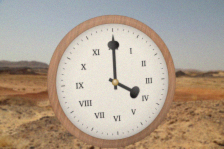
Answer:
4 h 00 min
